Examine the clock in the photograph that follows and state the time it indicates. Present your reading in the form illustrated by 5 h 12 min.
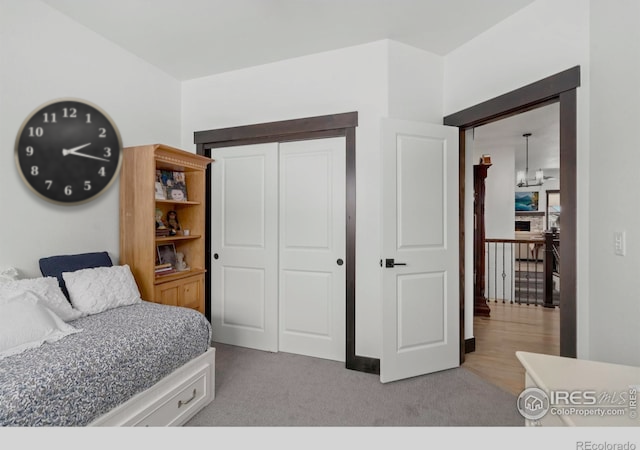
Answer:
2 h 17 min
